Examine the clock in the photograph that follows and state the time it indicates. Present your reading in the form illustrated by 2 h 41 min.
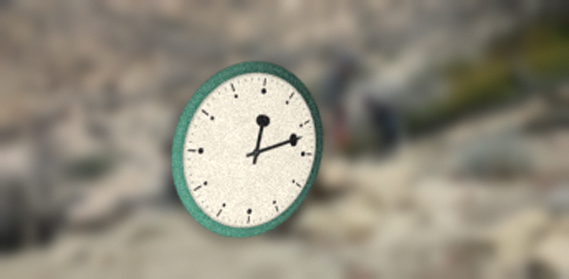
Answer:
12 h 12 min
